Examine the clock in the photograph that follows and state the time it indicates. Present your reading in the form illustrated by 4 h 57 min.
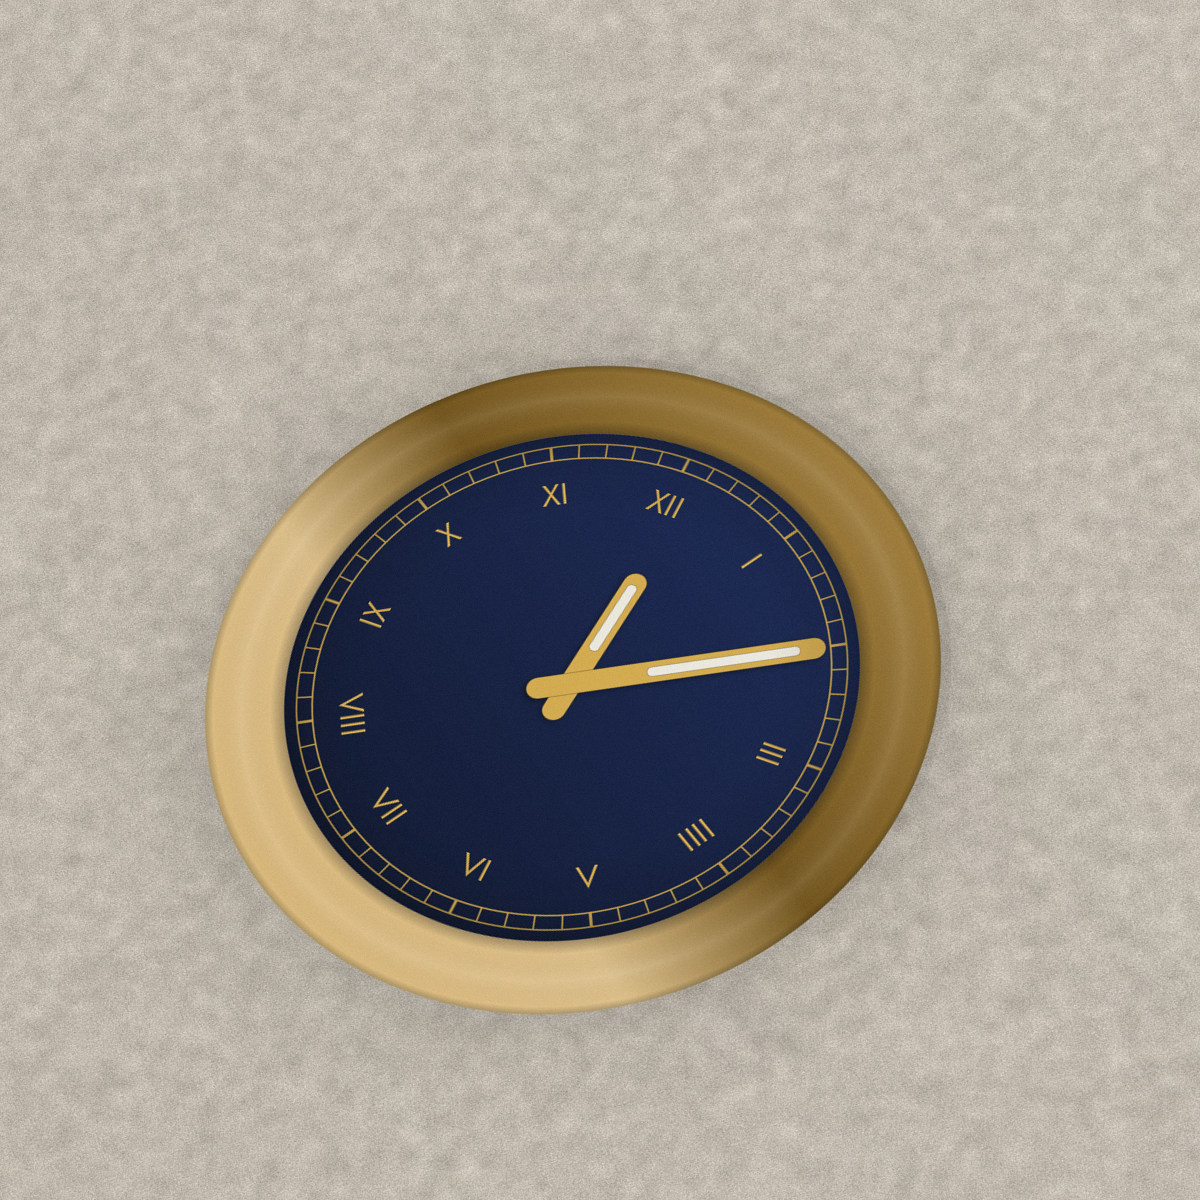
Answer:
12 h 10 min
